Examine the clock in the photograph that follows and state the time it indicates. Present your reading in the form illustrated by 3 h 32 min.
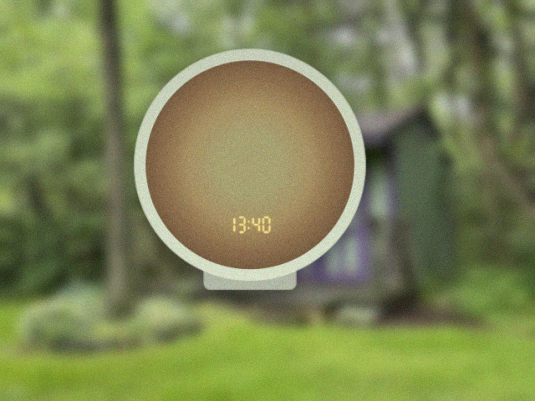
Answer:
13 h 40 min
